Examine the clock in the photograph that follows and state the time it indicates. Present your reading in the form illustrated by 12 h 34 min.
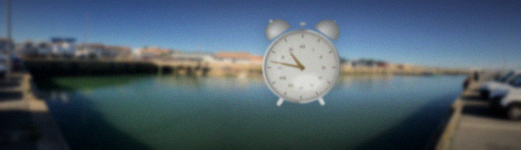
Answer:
10 h 47 min
